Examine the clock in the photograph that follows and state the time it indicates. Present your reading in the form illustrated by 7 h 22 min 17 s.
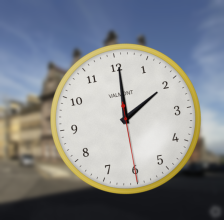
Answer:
2 h 00 min 30 s
